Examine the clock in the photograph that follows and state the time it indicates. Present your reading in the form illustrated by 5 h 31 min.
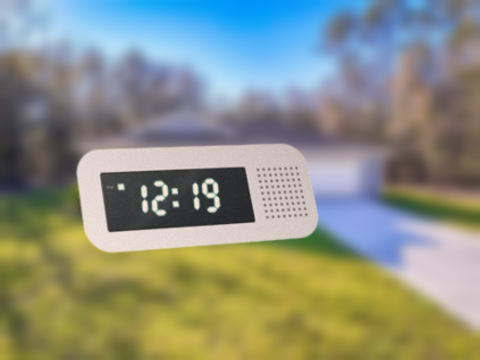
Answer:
12 h 19 min
